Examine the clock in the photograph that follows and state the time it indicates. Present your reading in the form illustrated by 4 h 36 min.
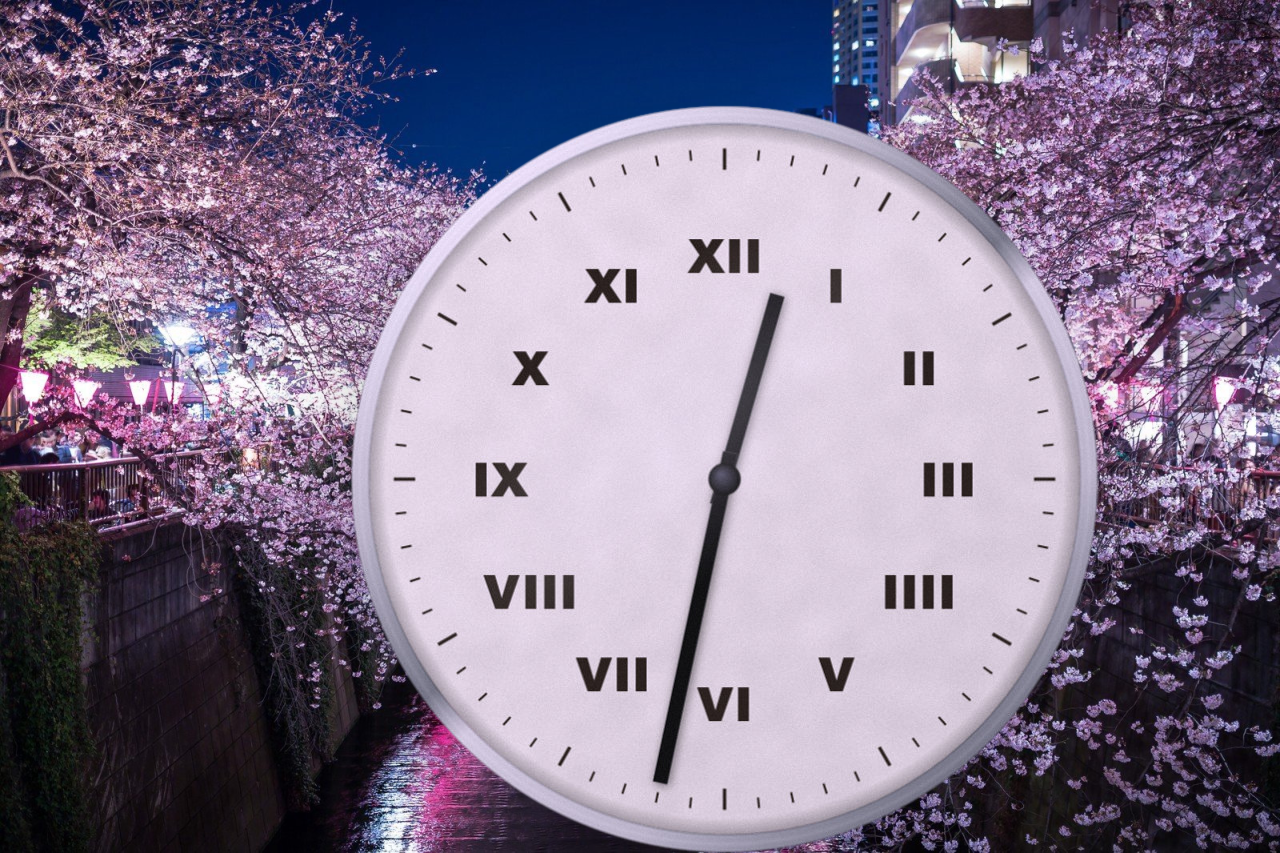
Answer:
12 h 32 min
